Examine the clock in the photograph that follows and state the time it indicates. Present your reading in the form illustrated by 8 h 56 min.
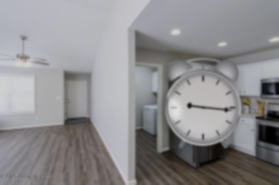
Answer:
9 h 16 min
